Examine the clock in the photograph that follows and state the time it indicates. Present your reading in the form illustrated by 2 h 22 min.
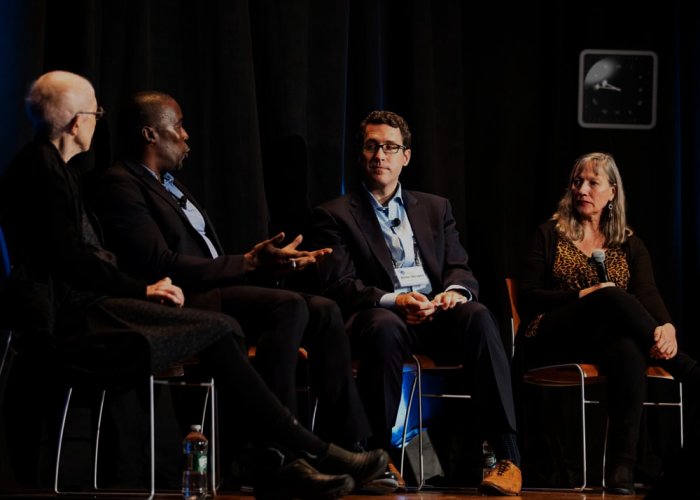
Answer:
9 h 46 min
